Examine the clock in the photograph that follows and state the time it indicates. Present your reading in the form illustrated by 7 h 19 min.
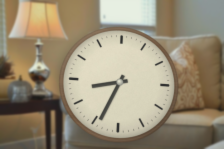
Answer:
8 h 34 min
